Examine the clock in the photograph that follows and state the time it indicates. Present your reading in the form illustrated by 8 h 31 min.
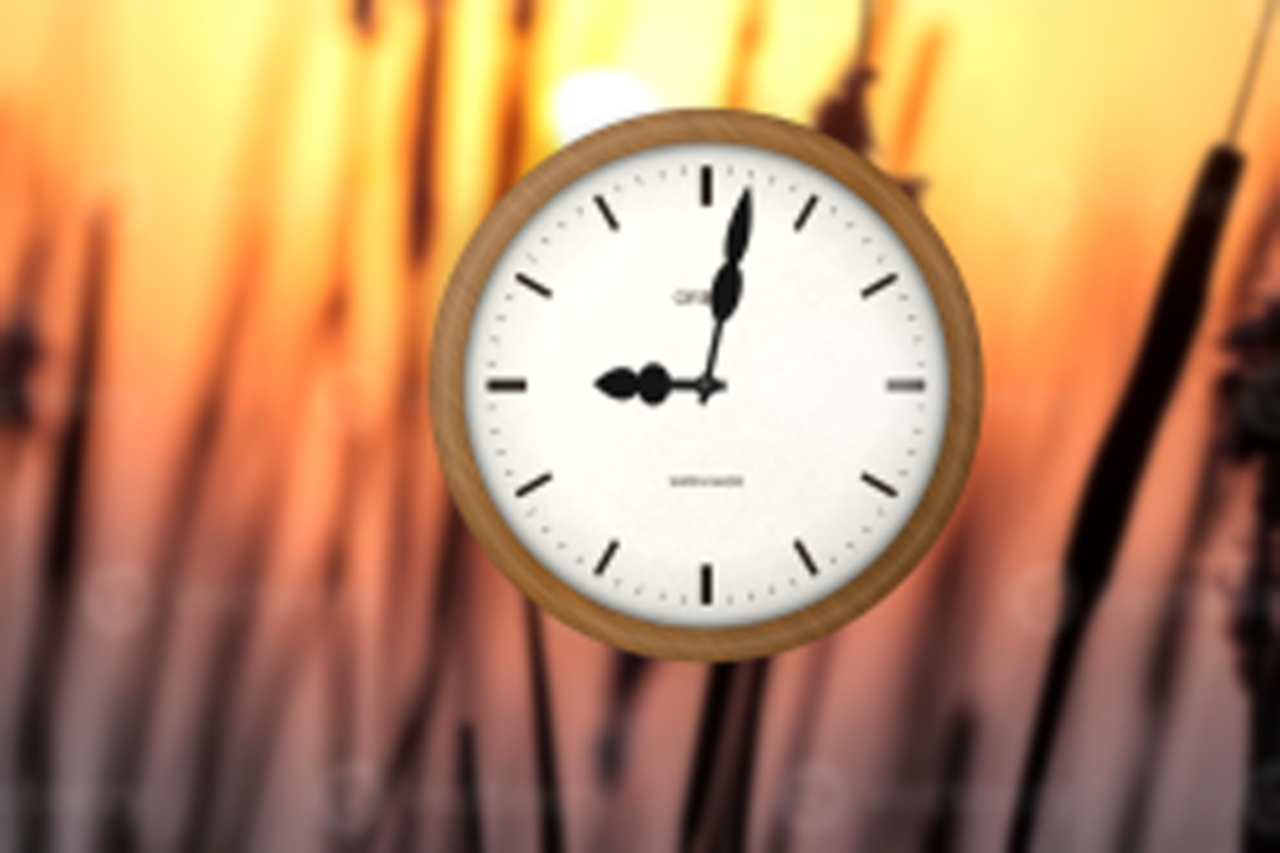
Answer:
9 h 02 min
